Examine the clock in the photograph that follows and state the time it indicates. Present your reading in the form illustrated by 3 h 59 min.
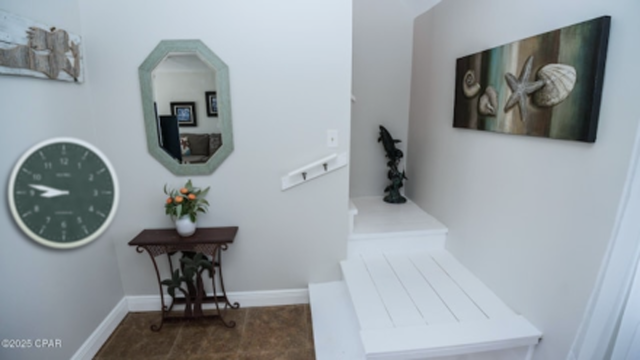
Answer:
8 h 47 min
